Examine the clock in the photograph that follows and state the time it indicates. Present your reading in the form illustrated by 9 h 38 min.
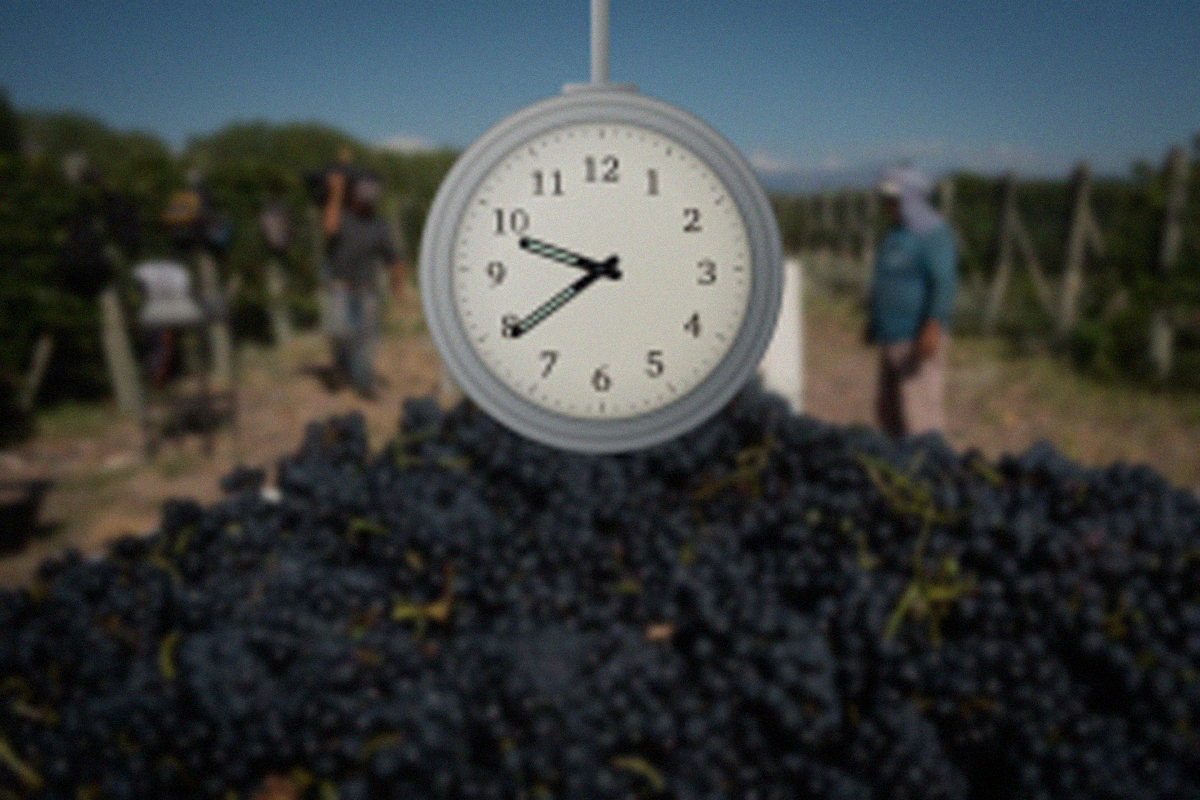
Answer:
9 h 39 min
